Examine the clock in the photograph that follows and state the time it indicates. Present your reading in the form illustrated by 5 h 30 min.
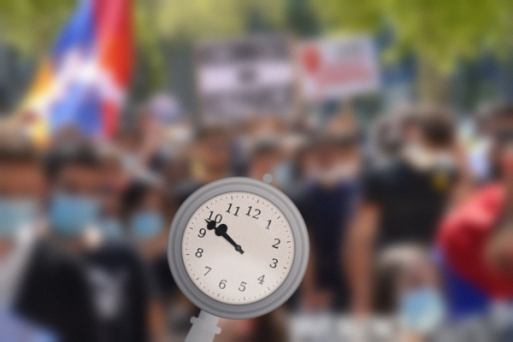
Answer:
9 h 48 min
